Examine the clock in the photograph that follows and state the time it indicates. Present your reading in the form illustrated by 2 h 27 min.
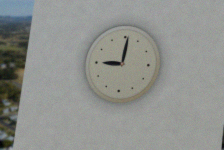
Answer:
9 h 01 min
